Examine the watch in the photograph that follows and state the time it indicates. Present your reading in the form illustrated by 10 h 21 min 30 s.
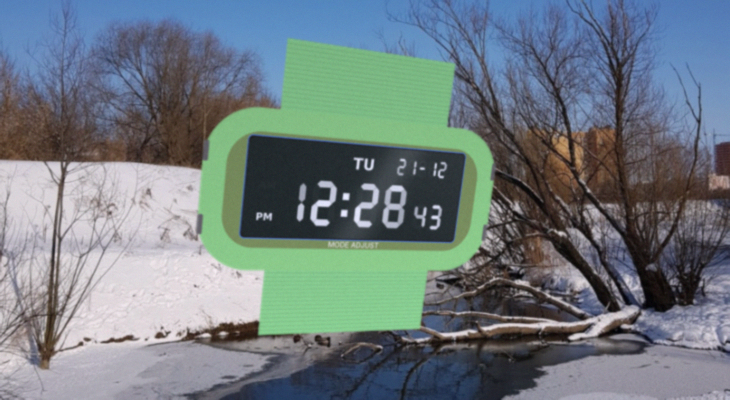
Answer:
12 h 28 min 43 s
